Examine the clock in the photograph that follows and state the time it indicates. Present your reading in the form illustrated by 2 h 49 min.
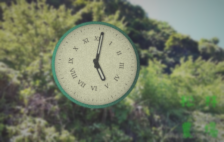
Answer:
5 h 01 min
